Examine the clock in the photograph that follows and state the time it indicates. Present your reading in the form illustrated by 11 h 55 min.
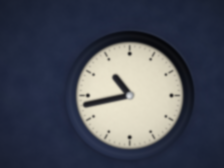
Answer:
10 h 43 min
